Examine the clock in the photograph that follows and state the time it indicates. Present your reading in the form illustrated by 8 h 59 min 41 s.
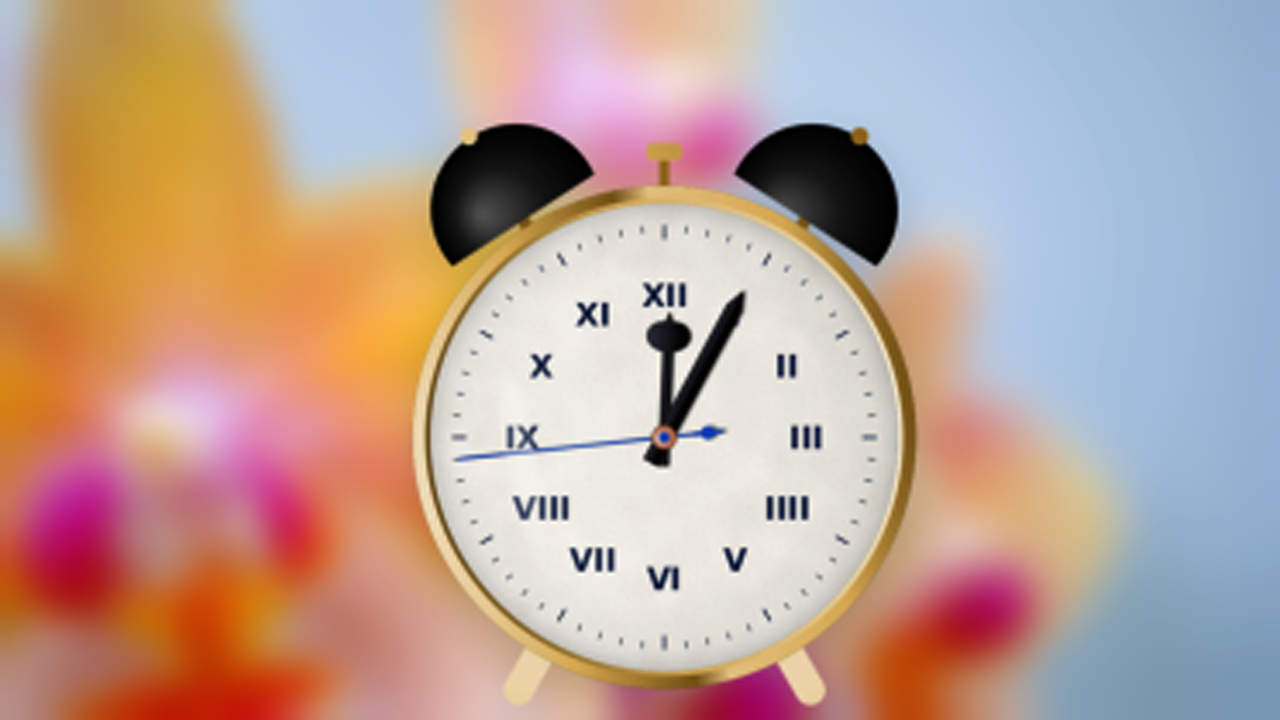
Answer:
12 h 04 min 44 s
